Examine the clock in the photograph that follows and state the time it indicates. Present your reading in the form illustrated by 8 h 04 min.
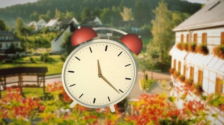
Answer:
11 h 21 min
